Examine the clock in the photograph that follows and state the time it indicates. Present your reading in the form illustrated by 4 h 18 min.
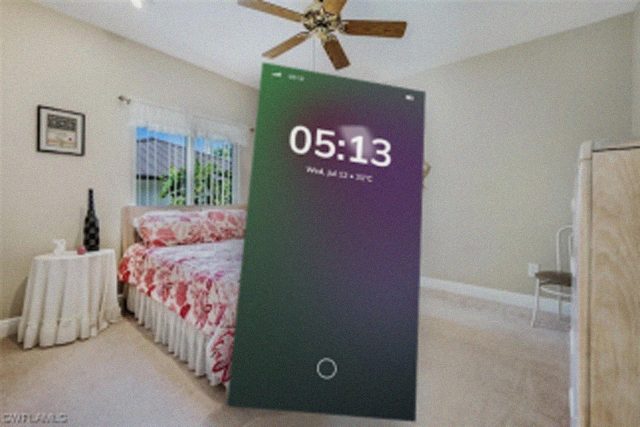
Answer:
5 h 13 min
